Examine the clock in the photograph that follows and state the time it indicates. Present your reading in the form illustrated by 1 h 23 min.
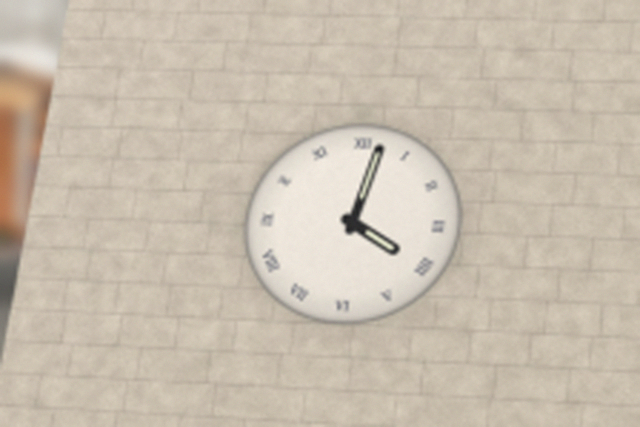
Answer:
4 h 02 min
